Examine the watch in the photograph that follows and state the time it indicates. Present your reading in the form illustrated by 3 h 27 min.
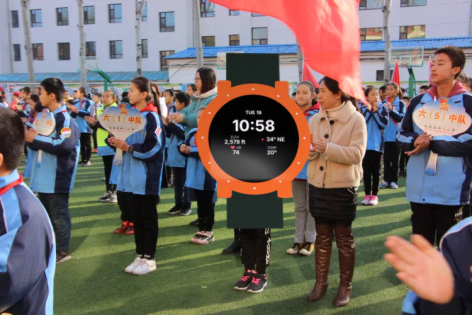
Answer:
10 h 58 min
